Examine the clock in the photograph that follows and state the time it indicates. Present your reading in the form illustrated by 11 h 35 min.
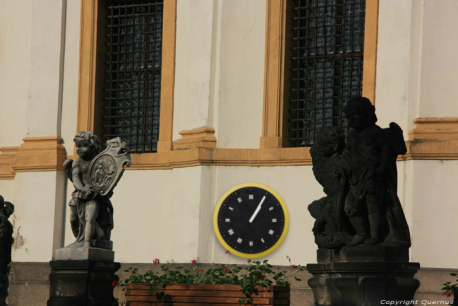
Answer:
1 h 05 min
